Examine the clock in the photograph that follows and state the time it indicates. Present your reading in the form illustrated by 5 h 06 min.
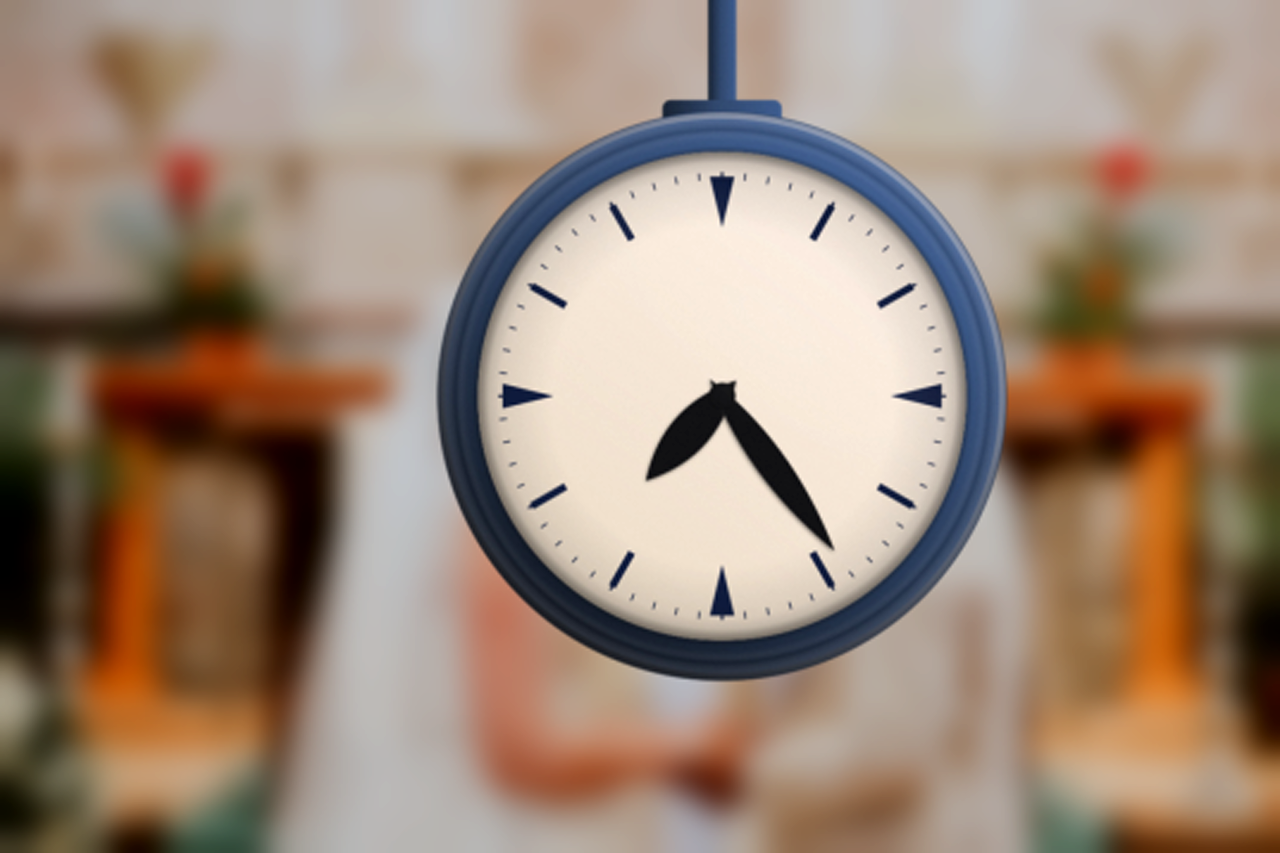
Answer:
7 h 24 min
